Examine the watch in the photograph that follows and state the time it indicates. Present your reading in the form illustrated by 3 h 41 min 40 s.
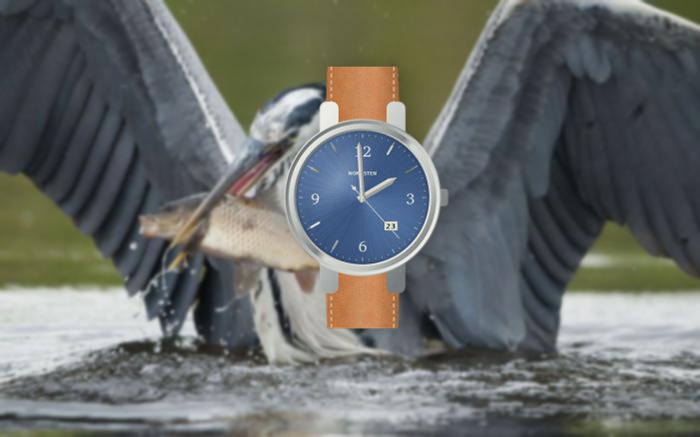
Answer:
1 h 59 min 23 s
